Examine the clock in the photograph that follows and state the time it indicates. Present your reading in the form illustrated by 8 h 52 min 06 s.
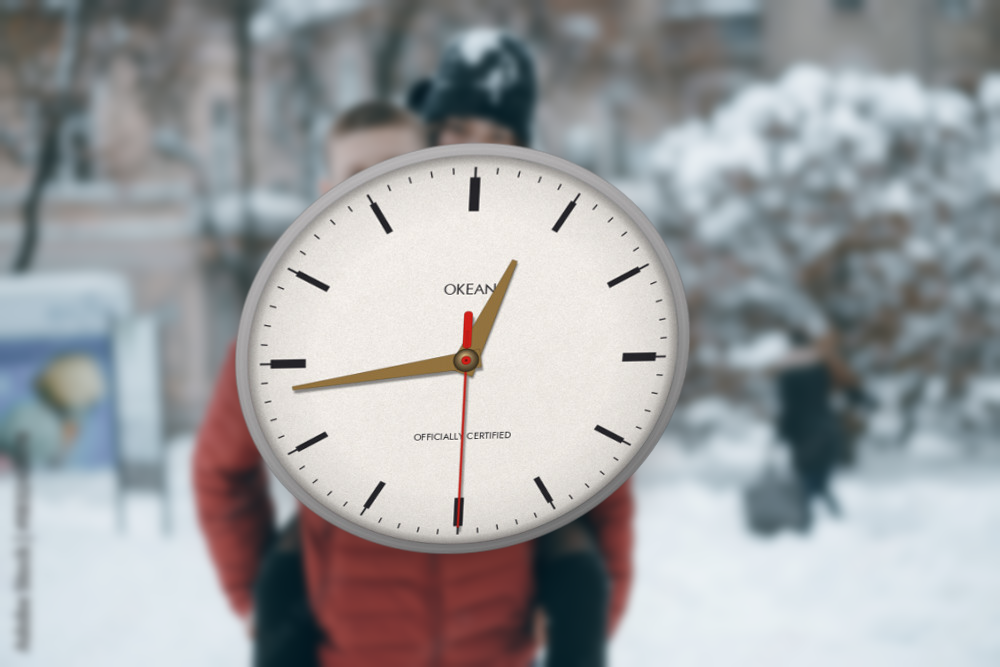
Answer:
12 h 43 min 30 s
